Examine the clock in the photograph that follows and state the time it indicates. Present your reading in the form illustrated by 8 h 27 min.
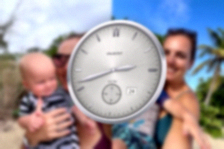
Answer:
2 h 42 min
